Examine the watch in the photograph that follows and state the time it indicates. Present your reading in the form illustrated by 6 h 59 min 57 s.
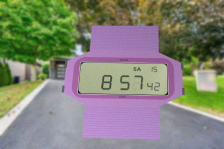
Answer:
8 h 57 min 42 s
